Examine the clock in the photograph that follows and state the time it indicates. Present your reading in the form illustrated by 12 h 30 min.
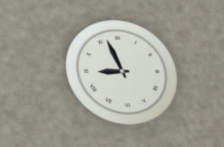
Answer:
8 h 57 min
